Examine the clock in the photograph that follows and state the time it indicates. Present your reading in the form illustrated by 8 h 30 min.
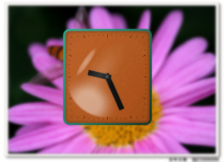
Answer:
9 h 26 min
